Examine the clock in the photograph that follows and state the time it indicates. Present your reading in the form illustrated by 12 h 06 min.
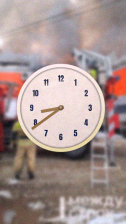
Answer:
8 h 39 min
